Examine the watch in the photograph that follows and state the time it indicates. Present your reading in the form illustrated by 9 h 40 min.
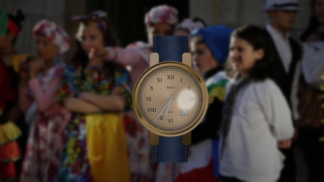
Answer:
6 h 36 min
